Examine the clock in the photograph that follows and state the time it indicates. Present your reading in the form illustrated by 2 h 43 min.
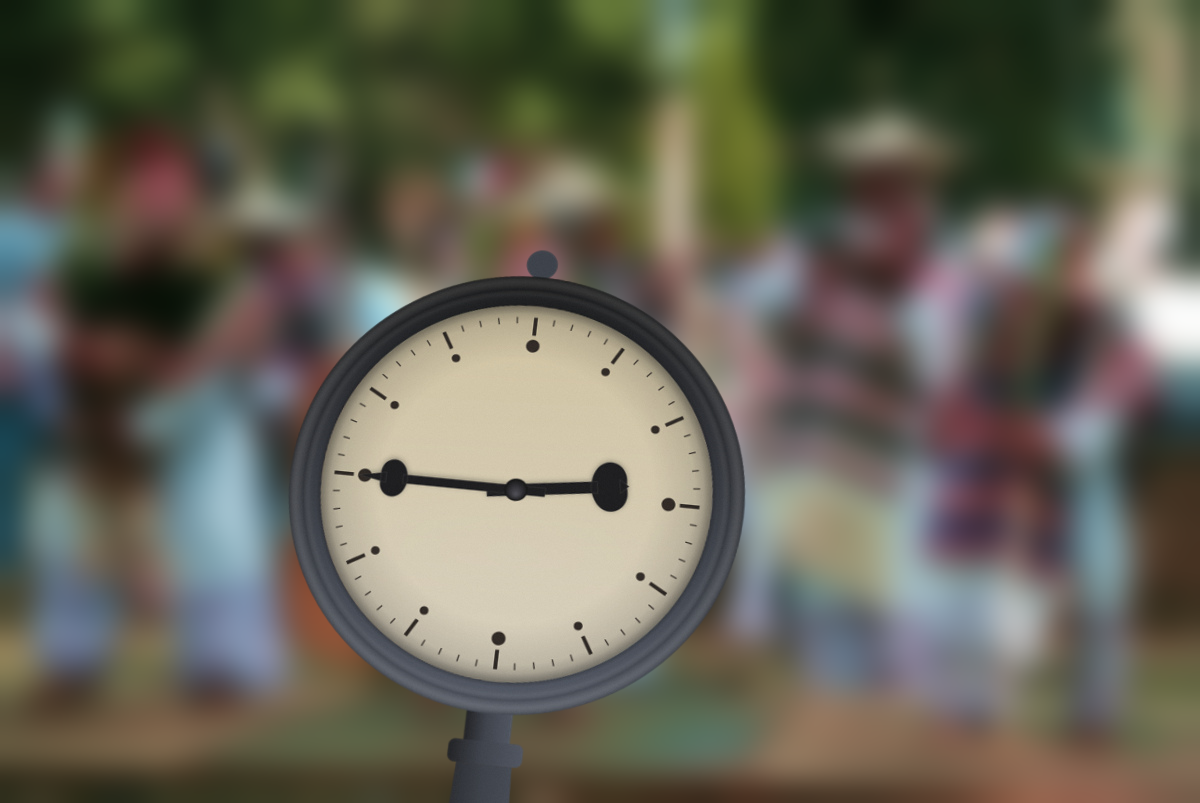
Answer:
2 h 45 min
